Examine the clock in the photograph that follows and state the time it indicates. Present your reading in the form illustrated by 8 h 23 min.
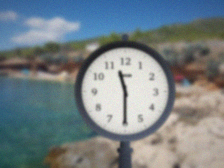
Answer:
11 h 30 min
